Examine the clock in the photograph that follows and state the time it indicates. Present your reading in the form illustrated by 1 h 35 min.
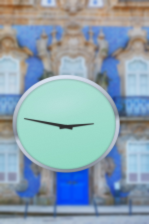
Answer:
2 h 47 min
